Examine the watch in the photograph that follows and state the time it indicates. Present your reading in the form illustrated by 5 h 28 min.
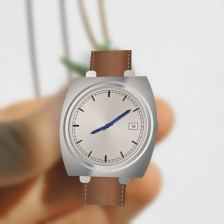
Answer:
8 h 09 min
